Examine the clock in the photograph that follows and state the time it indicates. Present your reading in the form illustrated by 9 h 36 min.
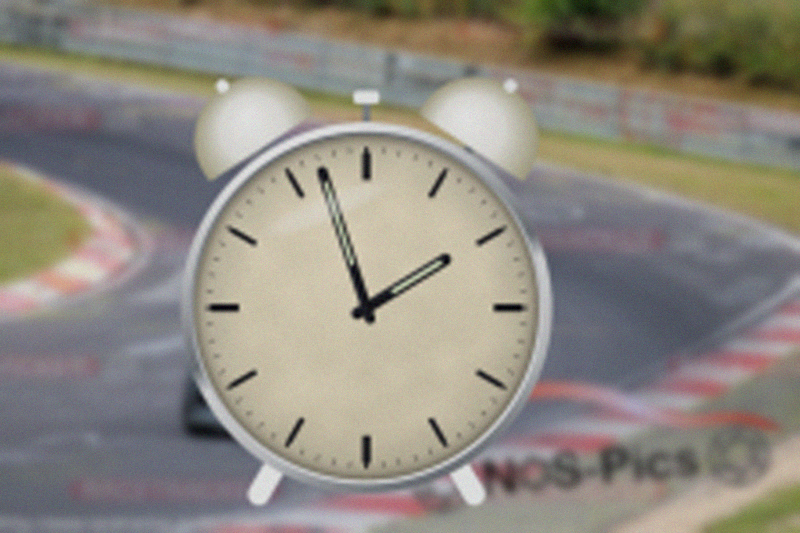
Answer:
1 h 57 min
